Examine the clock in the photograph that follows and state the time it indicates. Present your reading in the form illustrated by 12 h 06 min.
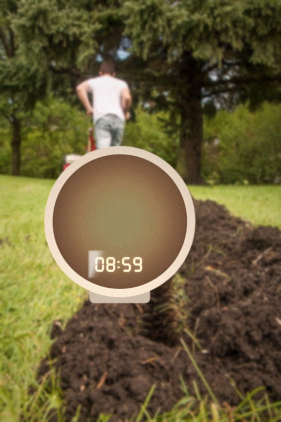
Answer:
8 h 59 min
